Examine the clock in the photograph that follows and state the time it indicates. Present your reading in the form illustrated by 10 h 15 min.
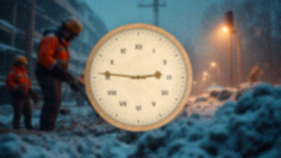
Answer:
2 h 46 min
